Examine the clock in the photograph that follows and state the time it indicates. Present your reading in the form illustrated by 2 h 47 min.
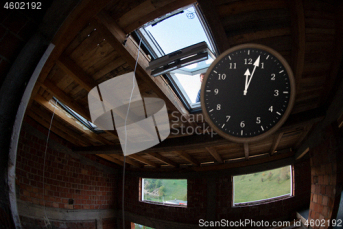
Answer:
12 h 03 min
